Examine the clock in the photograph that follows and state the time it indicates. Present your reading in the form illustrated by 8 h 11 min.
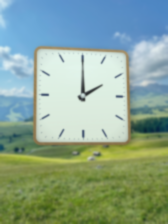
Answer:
2 h 00 min
